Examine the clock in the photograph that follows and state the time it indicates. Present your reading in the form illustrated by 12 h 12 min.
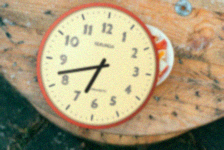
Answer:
6 h 42 min
